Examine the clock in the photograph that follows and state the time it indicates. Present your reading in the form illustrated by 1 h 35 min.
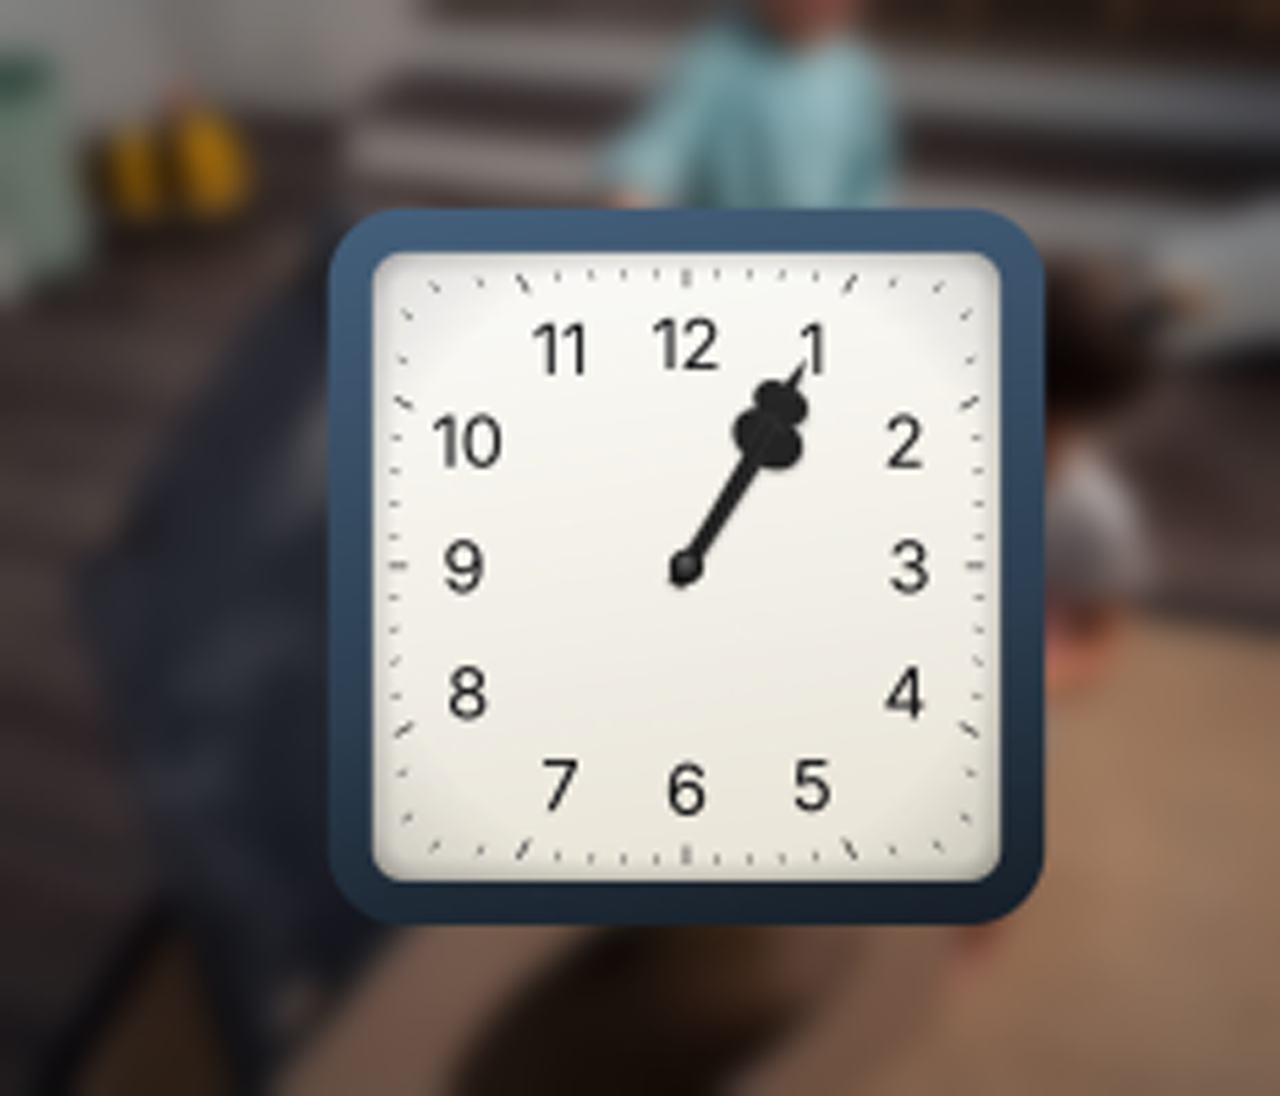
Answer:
1 h 05 min
